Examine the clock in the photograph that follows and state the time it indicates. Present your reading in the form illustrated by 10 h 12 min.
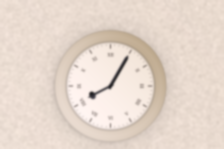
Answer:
8 h 05 min
